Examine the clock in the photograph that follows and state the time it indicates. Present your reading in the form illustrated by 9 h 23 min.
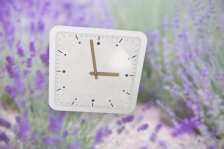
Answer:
2 h 58 min
